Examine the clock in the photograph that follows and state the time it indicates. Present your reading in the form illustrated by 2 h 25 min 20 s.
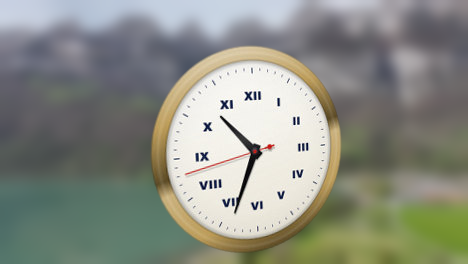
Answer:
10 h 33 min 43 s
